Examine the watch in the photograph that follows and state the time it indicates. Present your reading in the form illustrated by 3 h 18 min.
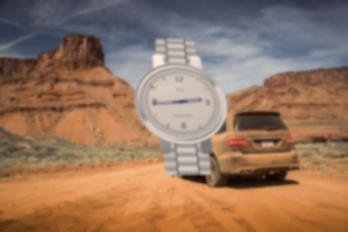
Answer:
2 h 44 min
